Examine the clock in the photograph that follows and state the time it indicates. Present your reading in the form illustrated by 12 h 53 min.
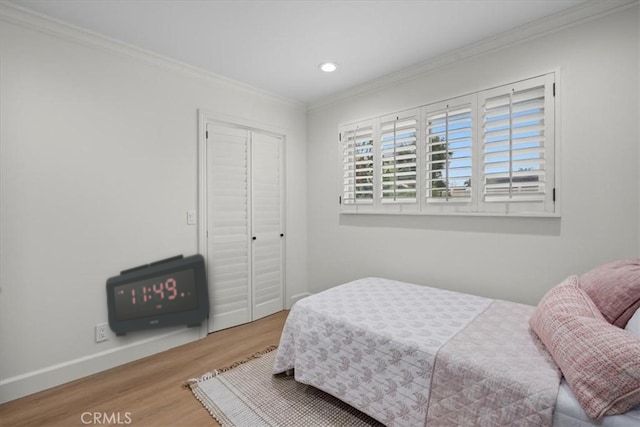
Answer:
11 h 49 min
